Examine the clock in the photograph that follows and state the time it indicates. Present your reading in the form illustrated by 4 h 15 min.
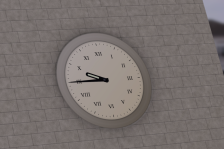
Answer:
9 h 45 min
